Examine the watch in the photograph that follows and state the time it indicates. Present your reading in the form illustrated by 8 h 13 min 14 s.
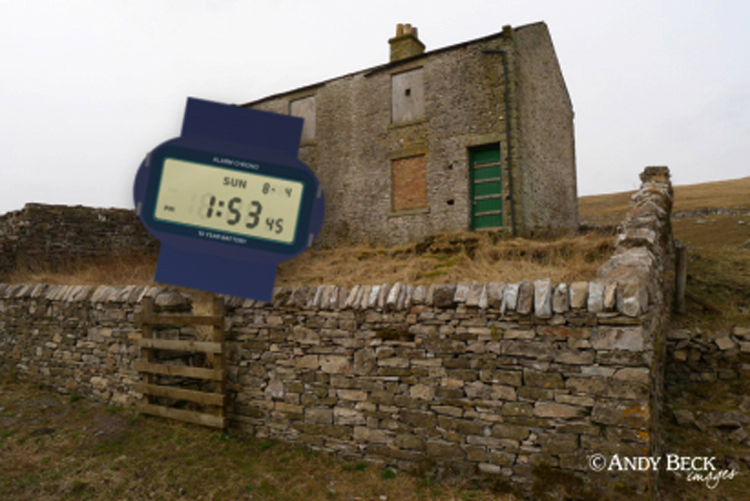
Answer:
1 h 53 min 45 s
